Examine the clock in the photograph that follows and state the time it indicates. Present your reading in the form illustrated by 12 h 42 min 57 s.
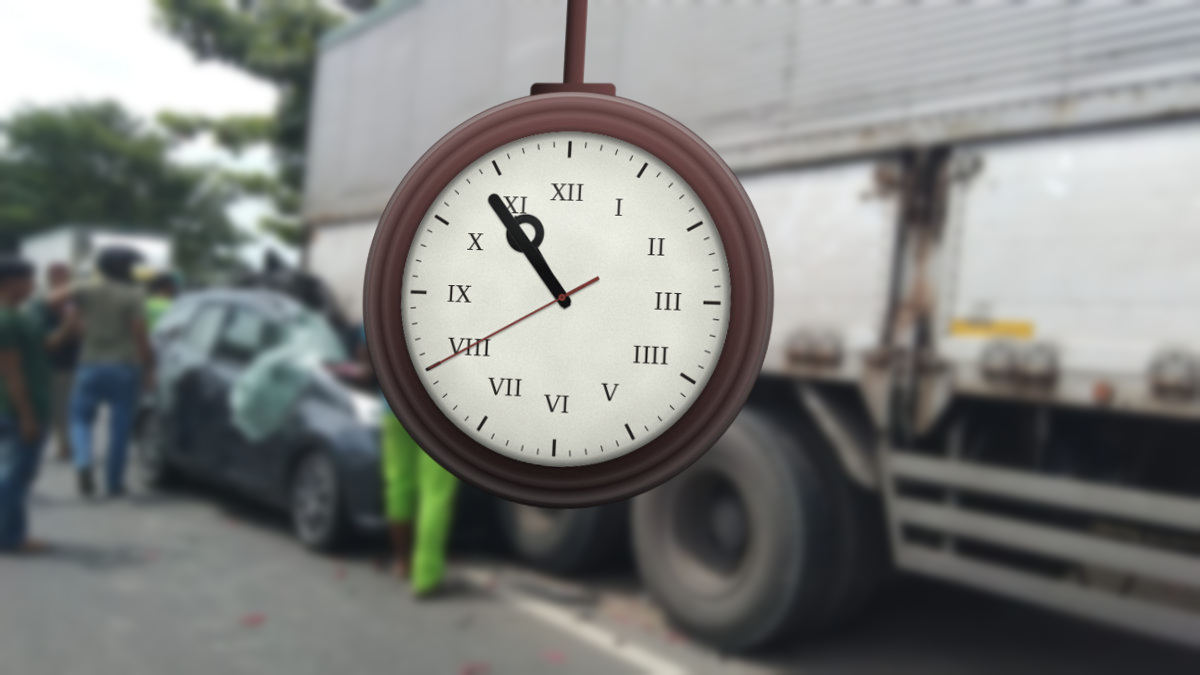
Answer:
10 h 53 min 40 s
